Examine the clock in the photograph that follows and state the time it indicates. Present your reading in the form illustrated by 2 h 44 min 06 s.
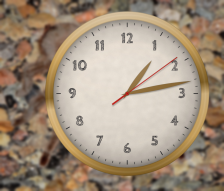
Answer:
1 h 13 min 09 s
